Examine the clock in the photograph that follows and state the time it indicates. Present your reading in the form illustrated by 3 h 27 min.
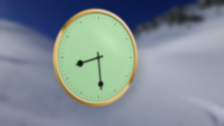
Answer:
8 h 29 min
